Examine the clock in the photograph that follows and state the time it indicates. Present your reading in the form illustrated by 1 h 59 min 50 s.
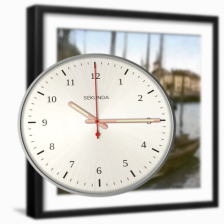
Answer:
10 h 15 min 00 s
